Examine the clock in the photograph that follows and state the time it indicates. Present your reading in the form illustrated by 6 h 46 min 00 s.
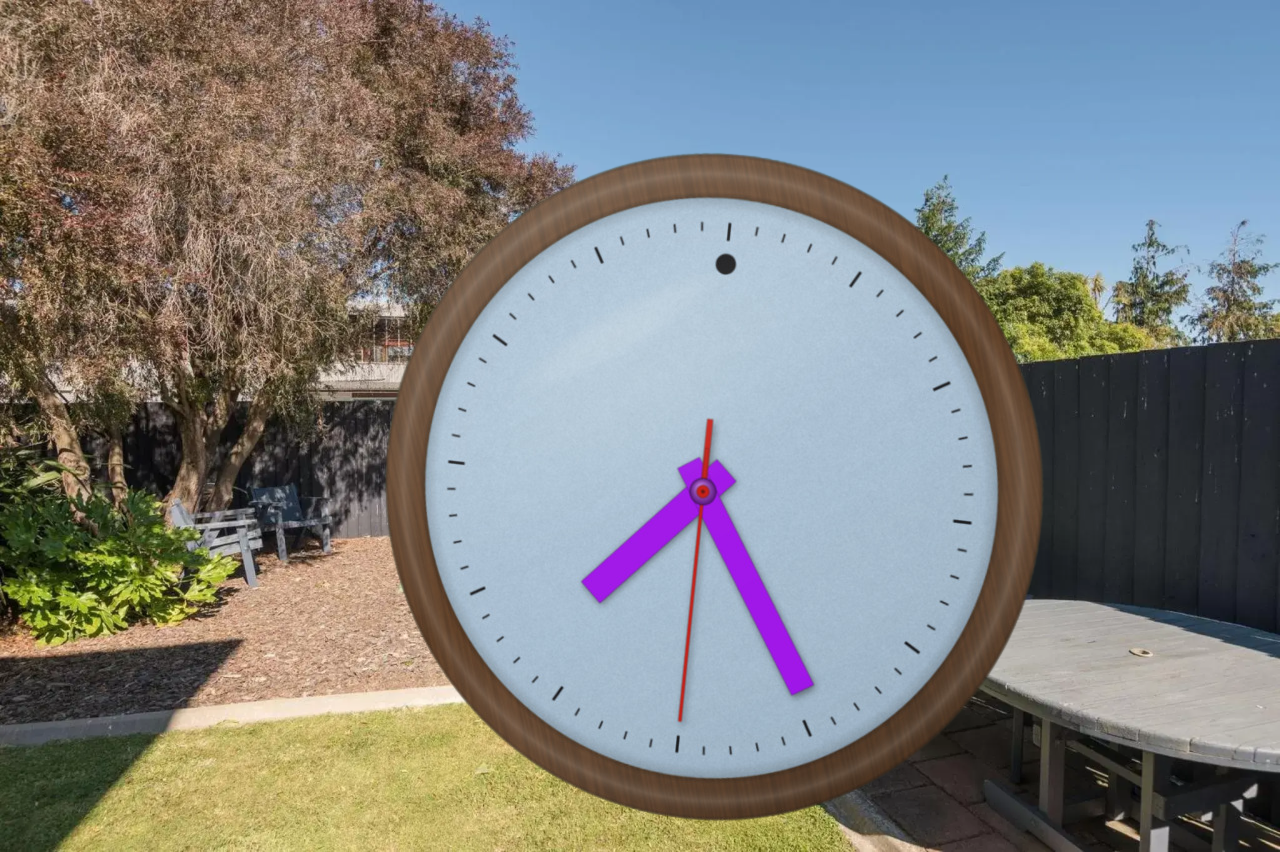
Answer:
7 h 24 min 30 s
